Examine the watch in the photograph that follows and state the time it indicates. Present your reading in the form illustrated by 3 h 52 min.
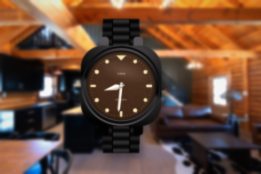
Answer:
8 h 31 min
